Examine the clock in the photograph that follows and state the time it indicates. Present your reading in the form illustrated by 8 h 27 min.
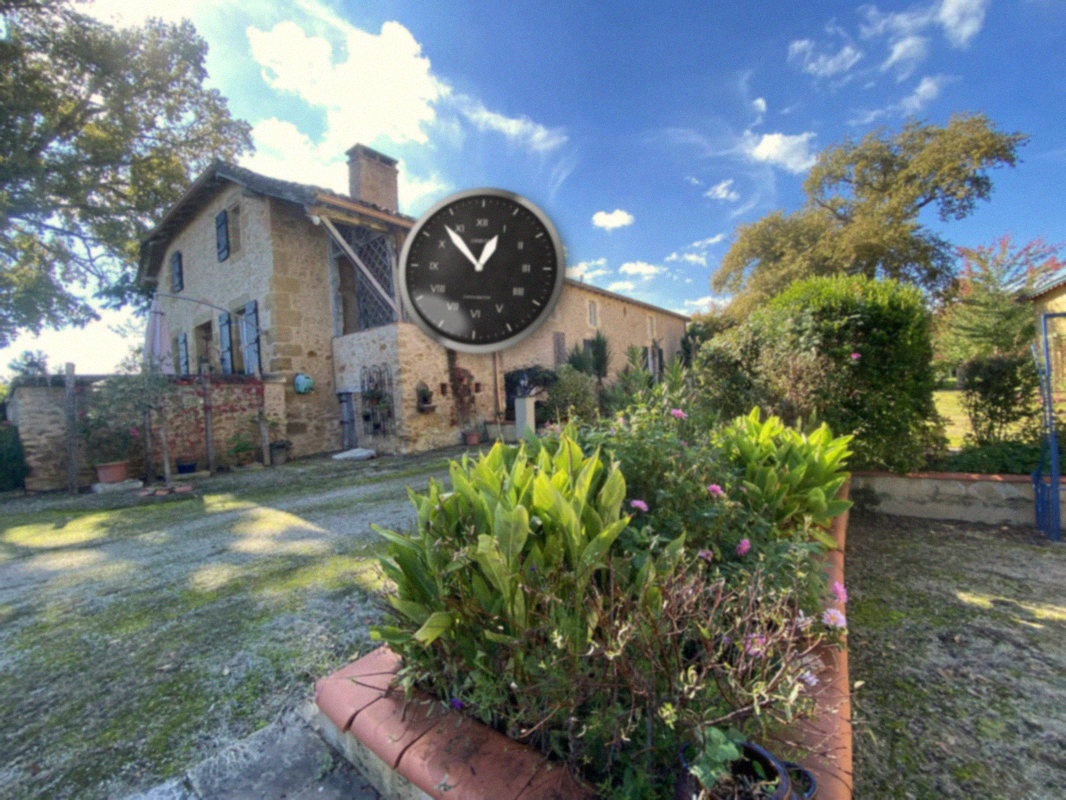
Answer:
12 h 53 min
